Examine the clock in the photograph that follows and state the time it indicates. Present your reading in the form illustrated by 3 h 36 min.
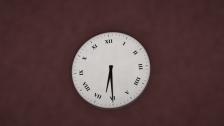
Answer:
6 h 30 min
